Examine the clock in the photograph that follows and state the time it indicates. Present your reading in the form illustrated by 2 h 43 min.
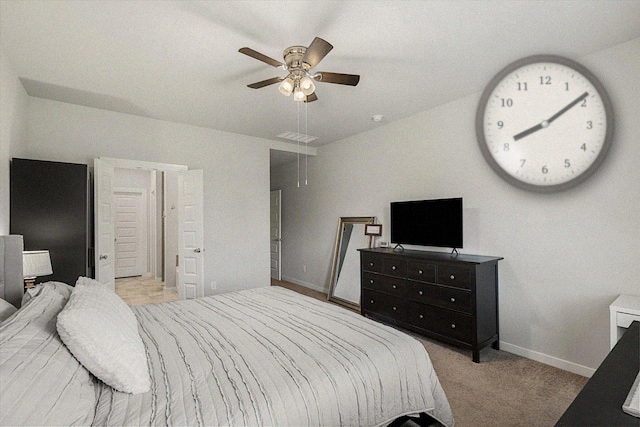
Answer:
8 h 09 min
